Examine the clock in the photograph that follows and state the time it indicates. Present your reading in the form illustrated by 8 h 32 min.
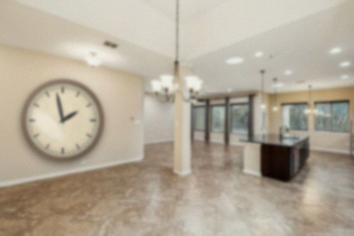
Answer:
1 h 58 min
